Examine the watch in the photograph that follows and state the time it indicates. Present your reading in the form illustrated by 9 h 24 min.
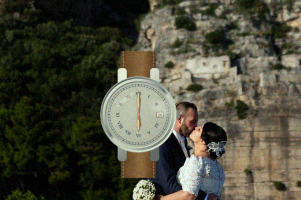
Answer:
6 h 00 min
